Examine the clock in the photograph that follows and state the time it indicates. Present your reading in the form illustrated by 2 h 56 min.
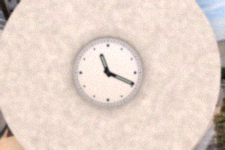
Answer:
11 h 19 min
